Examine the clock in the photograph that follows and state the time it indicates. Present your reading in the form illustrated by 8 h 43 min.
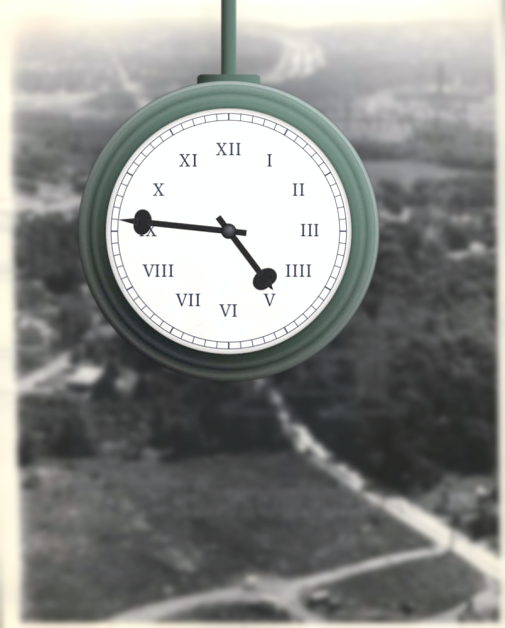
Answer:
4 h 46 min
